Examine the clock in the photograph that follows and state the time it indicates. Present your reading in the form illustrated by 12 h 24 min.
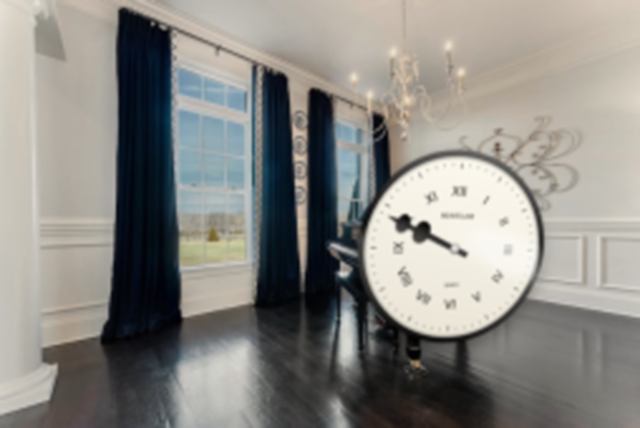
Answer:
9 h 49 min
